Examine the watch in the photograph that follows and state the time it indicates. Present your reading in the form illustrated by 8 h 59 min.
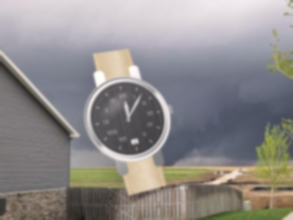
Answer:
12 h 07 min
